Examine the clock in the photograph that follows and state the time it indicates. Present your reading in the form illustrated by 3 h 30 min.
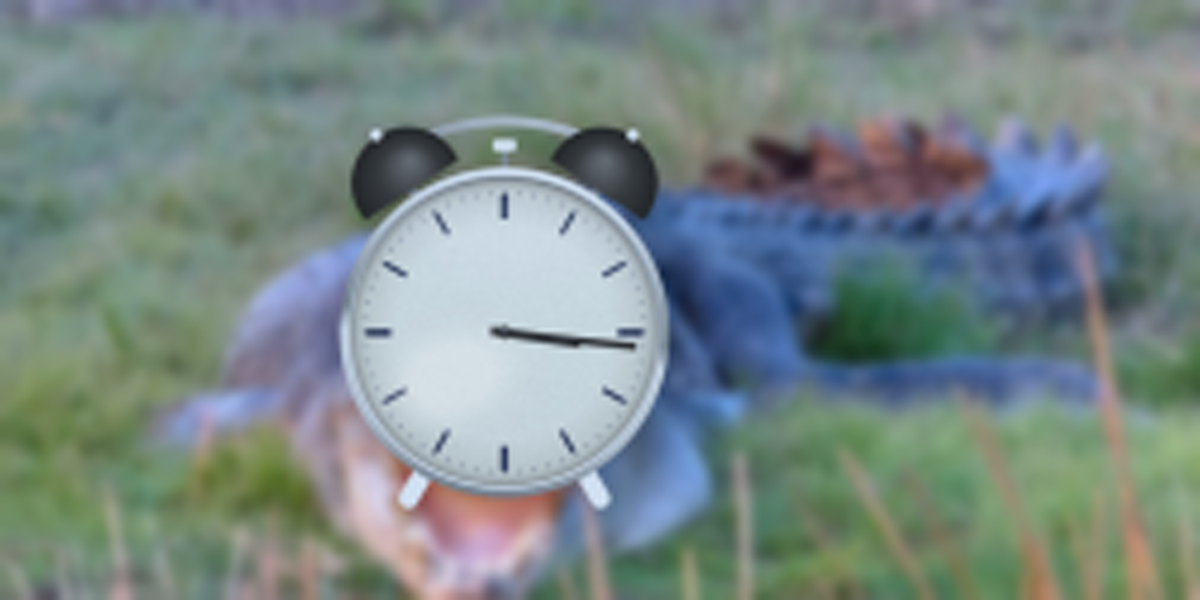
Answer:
3 h 16 min
